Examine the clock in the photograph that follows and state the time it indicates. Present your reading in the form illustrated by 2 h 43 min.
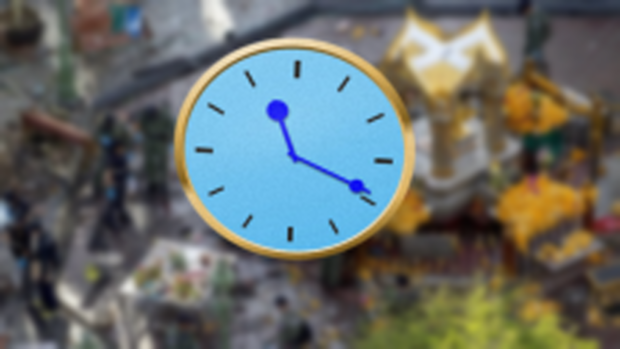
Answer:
11 h 19 min
